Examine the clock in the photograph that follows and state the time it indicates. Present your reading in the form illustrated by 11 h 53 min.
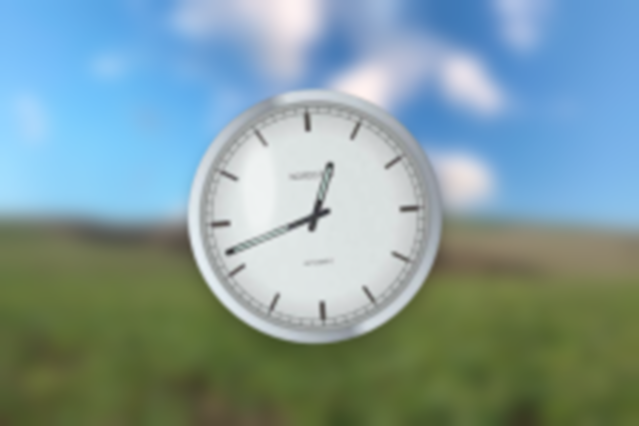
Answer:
12 h 42 min
